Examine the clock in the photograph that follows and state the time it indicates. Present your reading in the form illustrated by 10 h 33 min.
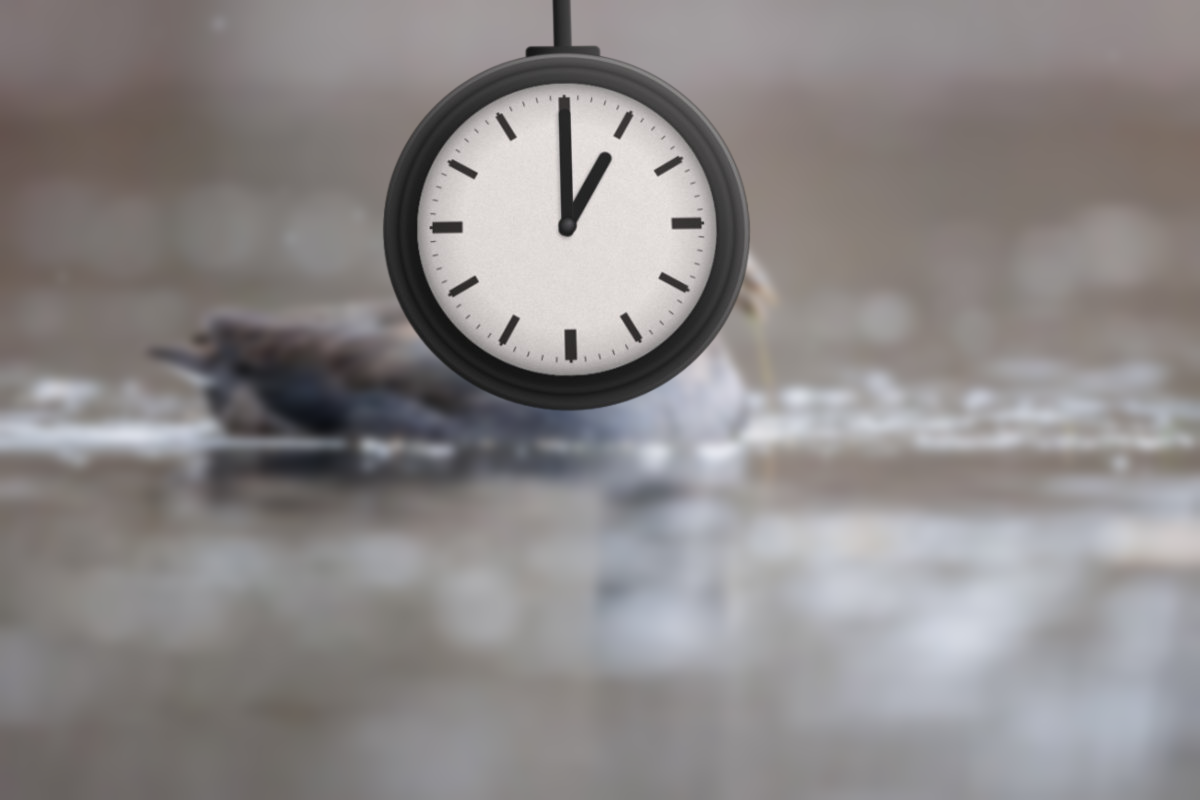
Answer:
1 h 00 min
